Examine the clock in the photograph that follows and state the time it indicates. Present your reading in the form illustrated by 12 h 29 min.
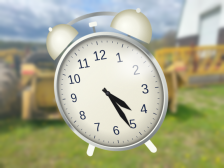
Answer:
4 h 26 min
